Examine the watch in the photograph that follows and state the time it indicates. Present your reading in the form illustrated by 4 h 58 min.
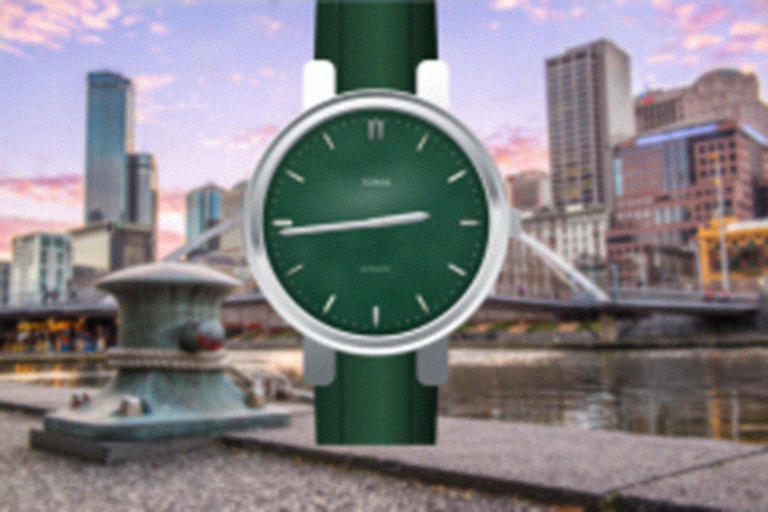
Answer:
2 h 44 min
